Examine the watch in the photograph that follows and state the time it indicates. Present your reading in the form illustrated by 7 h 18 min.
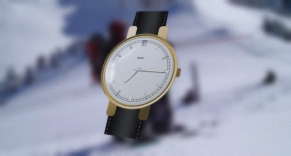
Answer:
7 h 15 min
